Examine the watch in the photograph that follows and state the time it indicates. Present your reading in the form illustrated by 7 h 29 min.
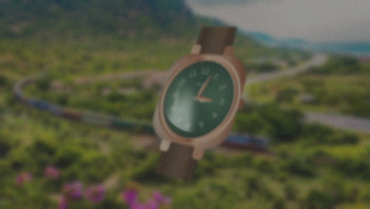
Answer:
3 h 03 min
